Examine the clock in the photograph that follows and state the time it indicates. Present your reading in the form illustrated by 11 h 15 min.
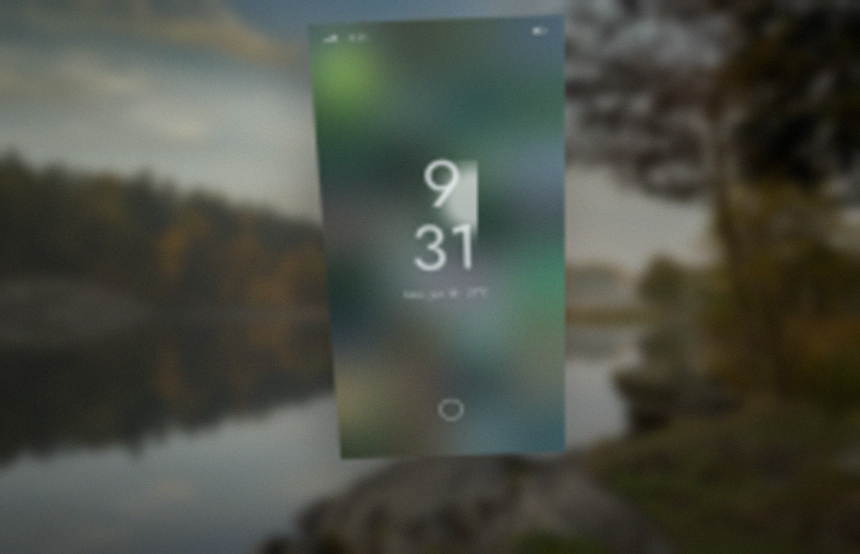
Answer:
9 h 31 min
